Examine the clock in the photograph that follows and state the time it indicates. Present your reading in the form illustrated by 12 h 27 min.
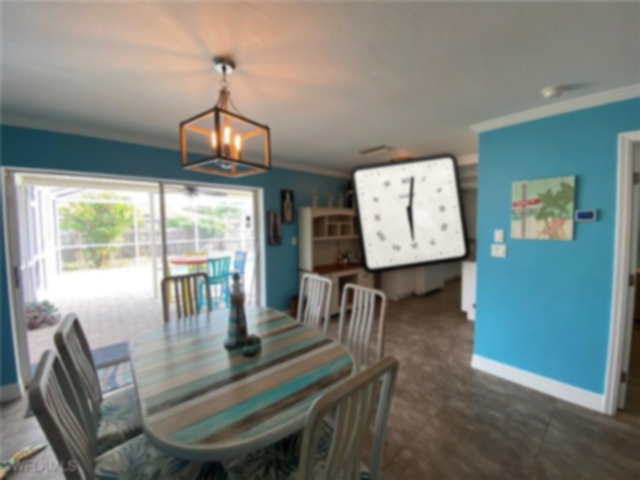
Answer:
6 h 02 min
